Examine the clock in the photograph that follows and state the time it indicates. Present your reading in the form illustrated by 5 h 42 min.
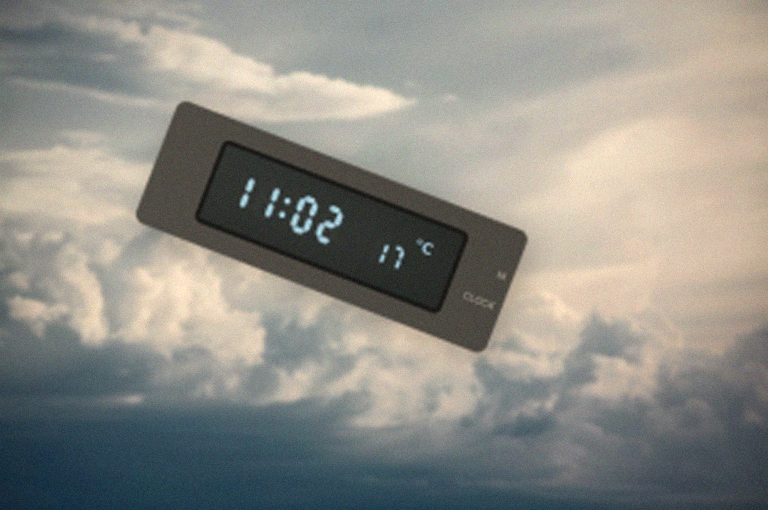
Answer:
11 h 02 min
